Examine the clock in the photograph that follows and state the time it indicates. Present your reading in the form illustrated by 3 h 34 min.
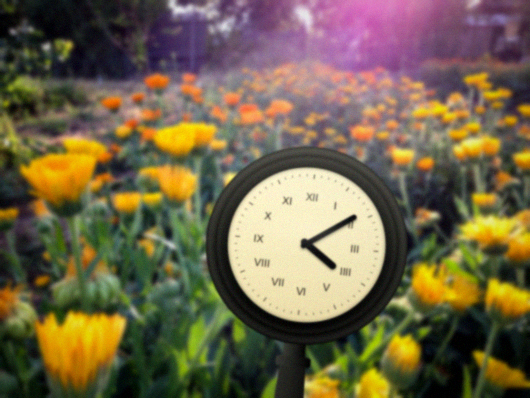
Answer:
4 h 09 min
